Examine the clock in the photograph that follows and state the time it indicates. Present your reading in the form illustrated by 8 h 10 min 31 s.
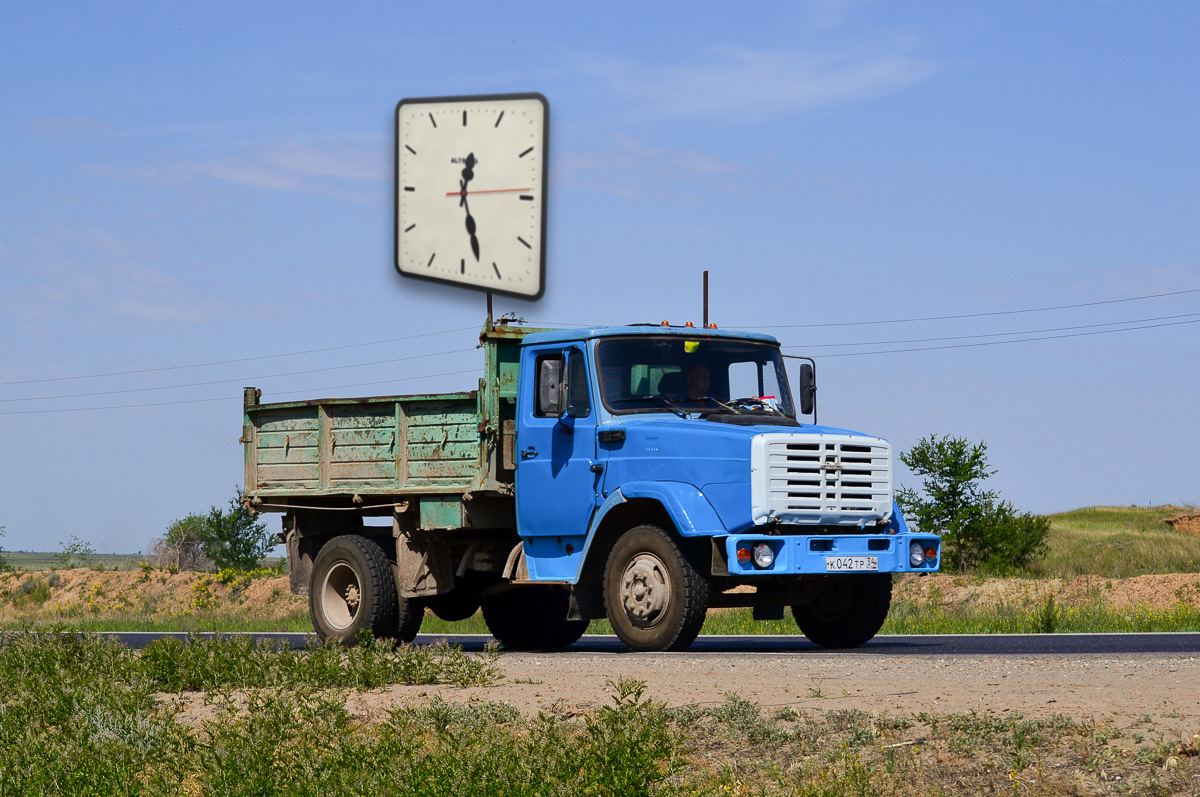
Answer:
12 h 27 min 14 s
